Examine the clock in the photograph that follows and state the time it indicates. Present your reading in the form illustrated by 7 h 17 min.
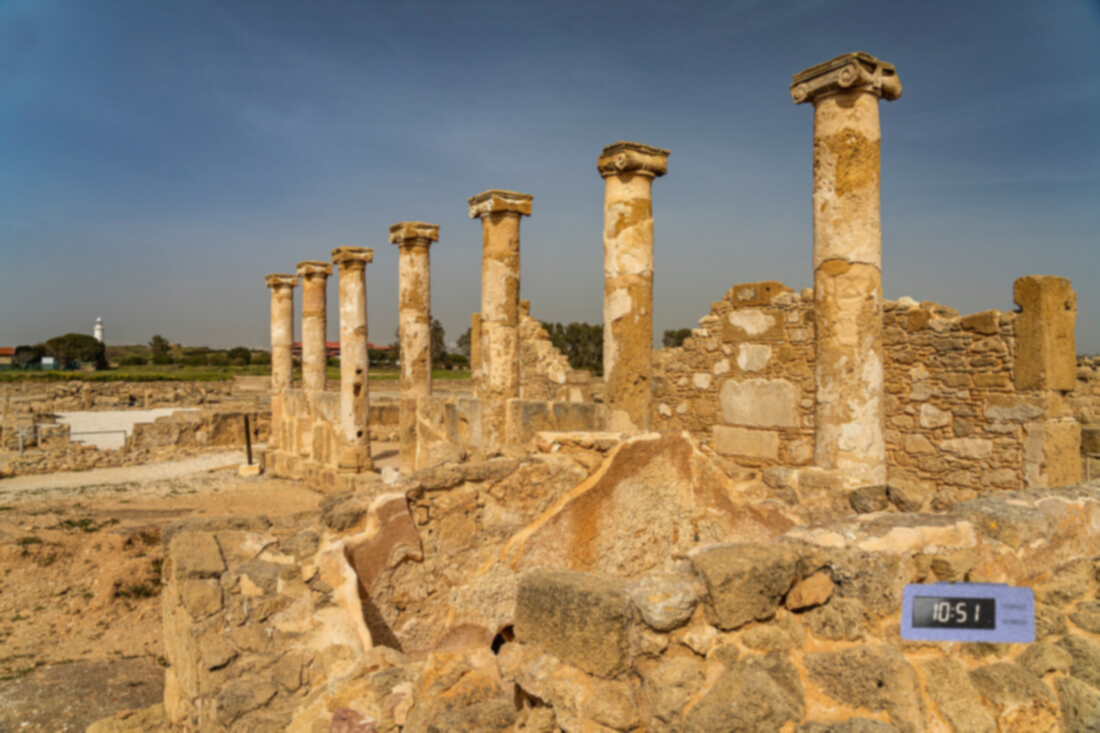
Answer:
10 h 51 min
